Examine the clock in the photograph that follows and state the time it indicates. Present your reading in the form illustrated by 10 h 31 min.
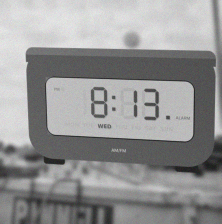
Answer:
8 h 13 min
